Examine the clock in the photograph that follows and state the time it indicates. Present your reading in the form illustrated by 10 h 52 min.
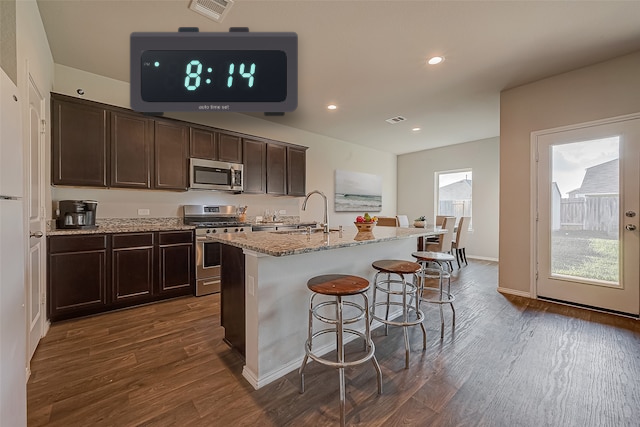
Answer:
8 h 14 min
